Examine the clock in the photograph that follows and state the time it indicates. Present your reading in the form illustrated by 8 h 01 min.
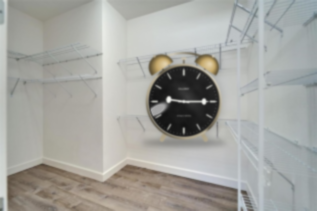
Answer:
9 h 15 min
